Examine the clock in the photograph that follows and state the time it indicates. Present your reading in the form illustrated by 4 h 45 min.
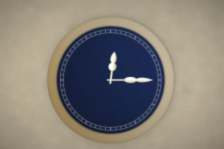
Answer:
12 h 15 min
